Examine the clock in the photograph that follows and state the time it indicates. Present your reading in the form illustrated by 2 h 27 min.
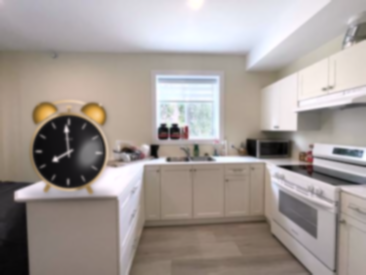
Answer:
7 h 59 min
